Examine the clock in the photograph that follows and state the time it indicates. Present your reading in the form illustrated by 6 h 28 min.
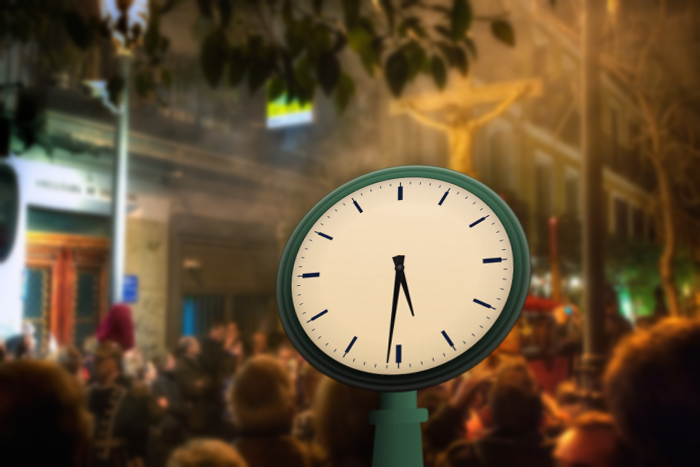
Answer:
5 h 31 min
